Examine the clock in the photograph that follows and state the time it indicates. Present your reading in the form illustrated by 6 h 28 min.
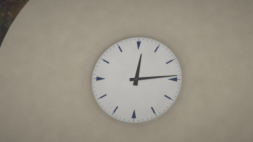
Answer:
12 h 14 min
